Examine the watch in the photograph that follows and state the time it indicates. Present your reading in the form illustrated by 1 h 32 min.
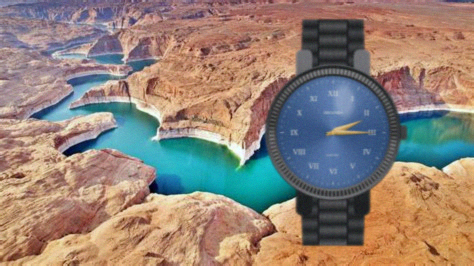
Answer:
2 h 15 min
